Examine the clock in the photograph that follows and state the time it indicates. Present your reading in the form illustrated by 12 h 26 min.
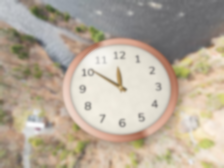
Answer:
11 h 51 min
